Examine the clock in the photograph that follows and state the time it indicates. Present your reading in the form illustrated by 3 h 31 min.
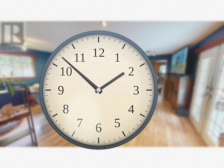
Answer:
1 h 52 min
